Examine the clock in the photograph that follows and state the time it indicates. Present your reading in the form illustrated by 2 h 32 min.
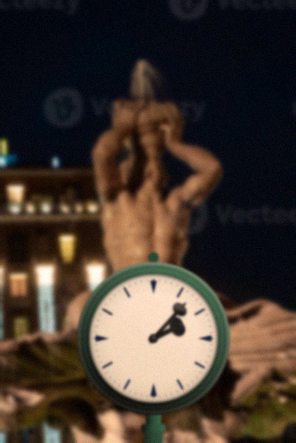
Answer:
2 h 07 min
